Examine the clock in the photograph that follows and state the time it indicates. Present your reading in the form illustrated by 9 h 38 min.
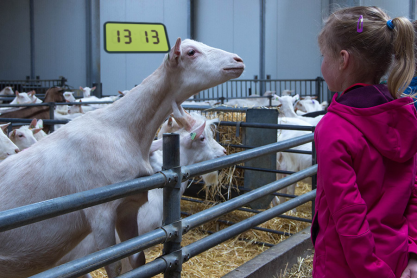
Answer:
13 h 13 min
